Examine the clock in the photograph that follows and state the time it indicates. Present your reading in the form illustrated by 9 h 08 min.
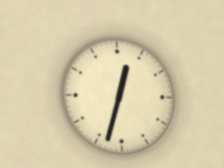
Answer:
12 h 33 min
